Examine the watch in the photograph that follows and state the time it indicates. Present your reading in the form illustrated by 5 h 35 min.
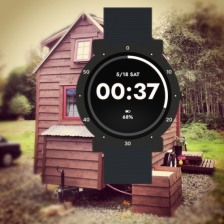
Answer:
0 h 37 min
